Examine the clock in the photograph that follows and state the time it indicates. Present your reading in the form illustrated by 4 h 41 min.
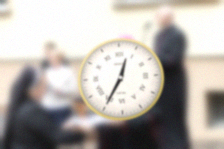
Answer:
12 h 35 min
